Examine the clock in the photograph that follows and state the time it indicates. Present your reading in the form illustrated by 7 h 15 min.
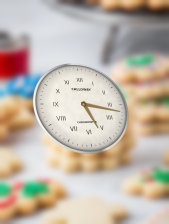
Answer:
5 h 17 min
